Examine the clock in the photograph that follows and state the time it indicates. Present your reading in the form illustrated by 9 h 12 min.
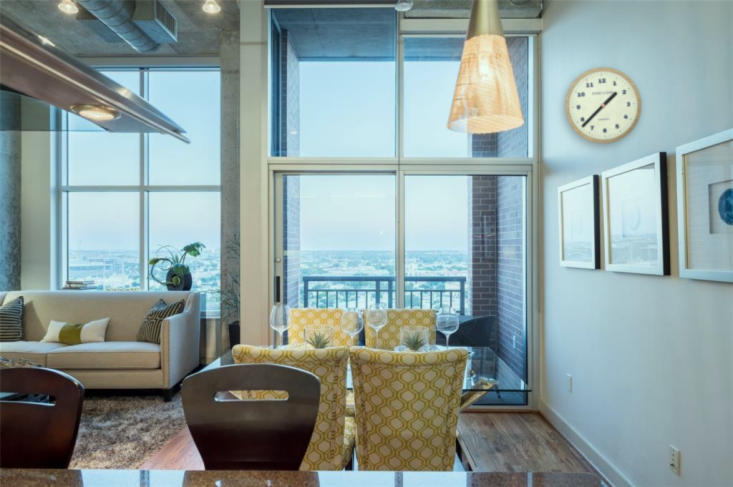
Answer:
1 h 38 min
